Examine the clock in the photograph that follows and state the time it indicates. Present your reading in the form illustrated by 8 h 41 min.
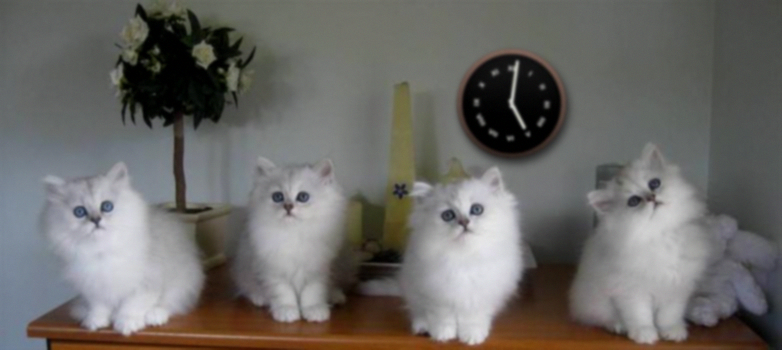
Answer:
5 h 01 min
